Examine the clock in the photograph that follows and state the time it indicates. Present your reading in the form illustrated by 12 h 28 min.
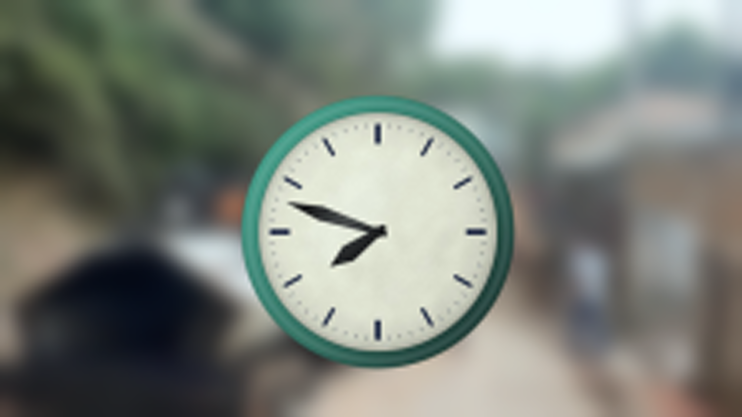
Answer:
7 h 48 min
